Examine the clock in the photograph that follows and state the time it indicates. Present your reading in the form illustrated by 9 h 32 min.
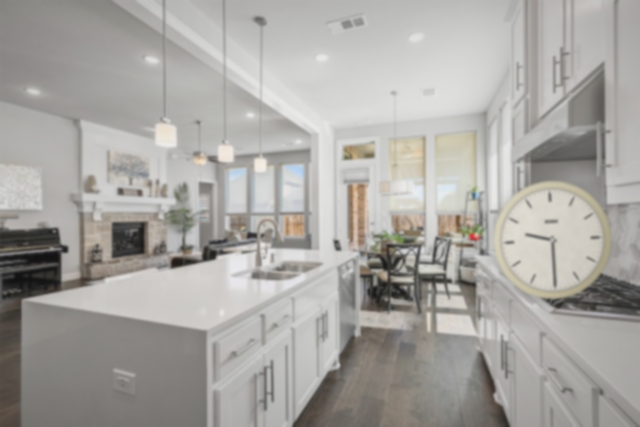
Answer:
9 h 30 min
